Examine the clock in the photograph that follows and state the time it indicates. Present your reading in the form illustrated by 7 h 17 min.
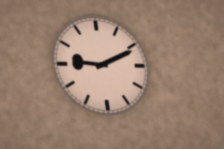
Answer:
9 h 11 min
